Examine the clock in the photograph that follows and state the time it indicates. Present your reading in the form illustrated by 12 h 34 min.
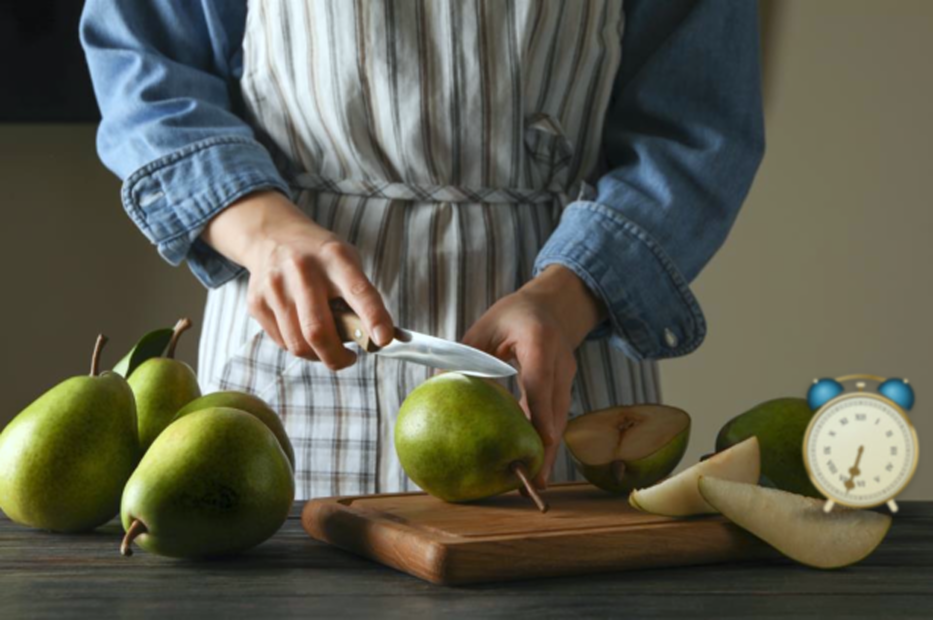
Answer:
6 h 33 min
